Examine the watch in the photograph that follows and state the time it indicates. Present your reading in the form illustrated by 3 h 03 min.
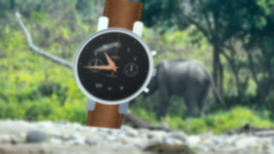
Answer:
10 h 44 min
